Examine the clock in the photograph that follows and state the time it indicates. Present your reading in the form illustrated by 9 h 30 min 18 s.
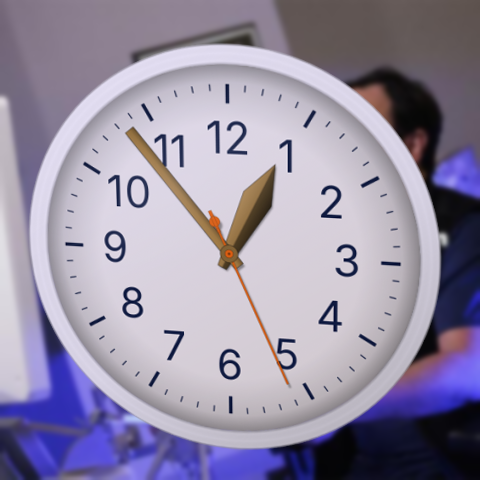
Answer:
12 h 53 min 26 s
